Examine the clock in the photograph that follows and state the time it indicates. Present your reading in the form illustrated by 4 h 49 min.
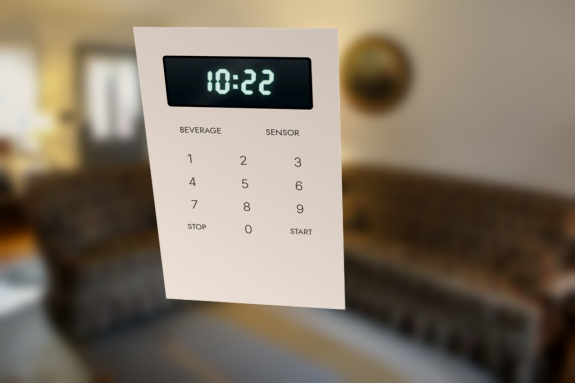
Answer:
10 h 22 min
